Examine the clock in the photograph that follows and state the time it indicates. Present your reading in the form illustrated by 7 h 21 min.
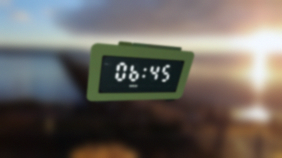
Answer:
6 h 45 min
